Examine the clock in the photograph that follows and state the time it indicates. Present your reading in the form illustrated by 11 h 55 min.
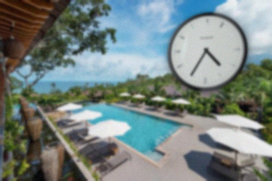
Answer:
4 h 35 min
